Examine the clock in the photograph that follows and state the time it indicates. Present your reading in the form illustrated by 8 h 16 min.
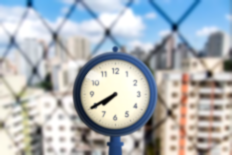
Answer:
7 h 40 min
